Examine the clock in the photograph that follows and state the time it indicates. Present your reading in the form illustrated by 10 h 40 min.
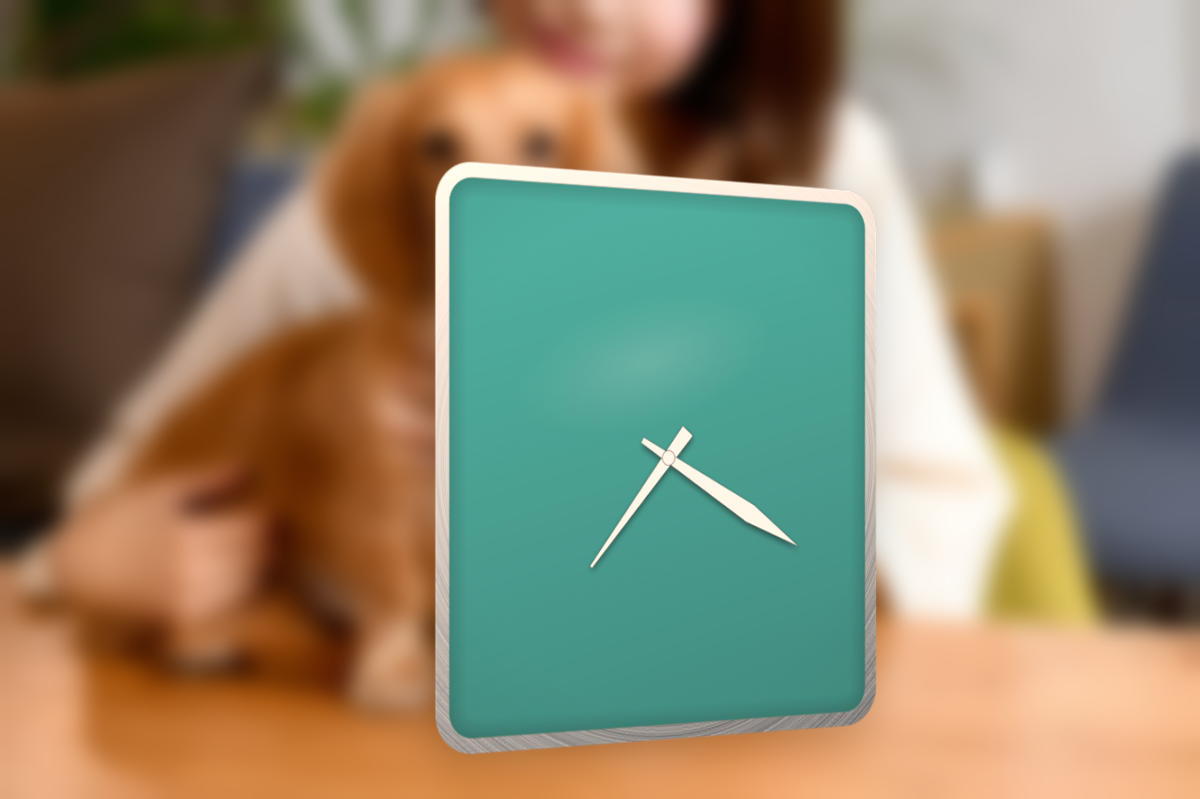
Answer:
7 h 20 min
